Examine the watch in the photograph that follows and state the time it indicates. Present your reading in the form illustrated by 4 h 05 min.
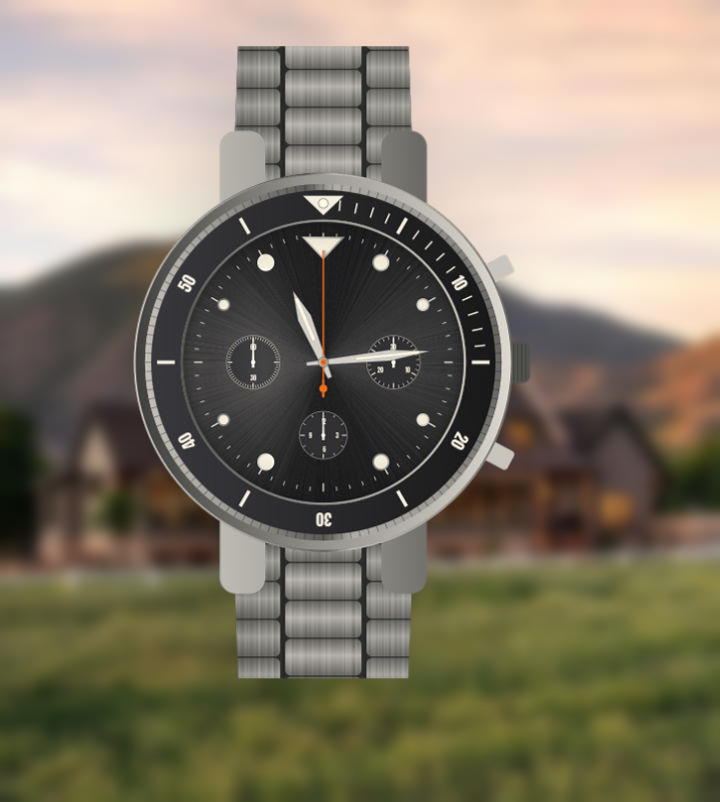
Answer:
11 h 14 min
